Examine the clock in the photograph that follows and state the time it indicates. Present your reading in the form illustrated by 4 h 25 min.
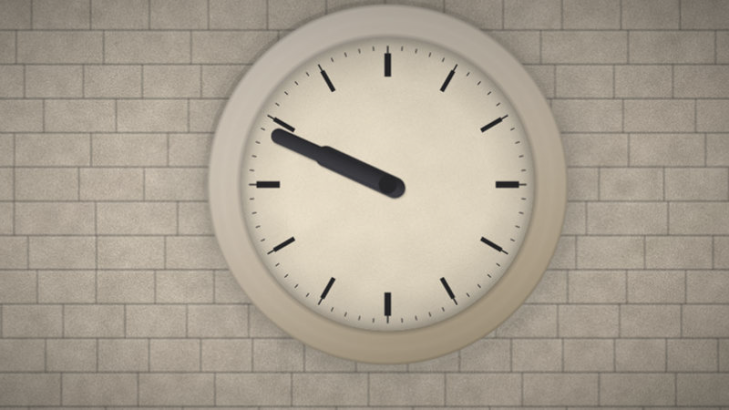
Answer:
9 h 49 min
